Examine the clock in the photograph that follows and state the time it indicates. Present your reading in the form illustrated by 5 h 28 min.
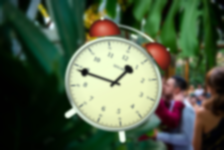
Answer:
12 h 44 min
